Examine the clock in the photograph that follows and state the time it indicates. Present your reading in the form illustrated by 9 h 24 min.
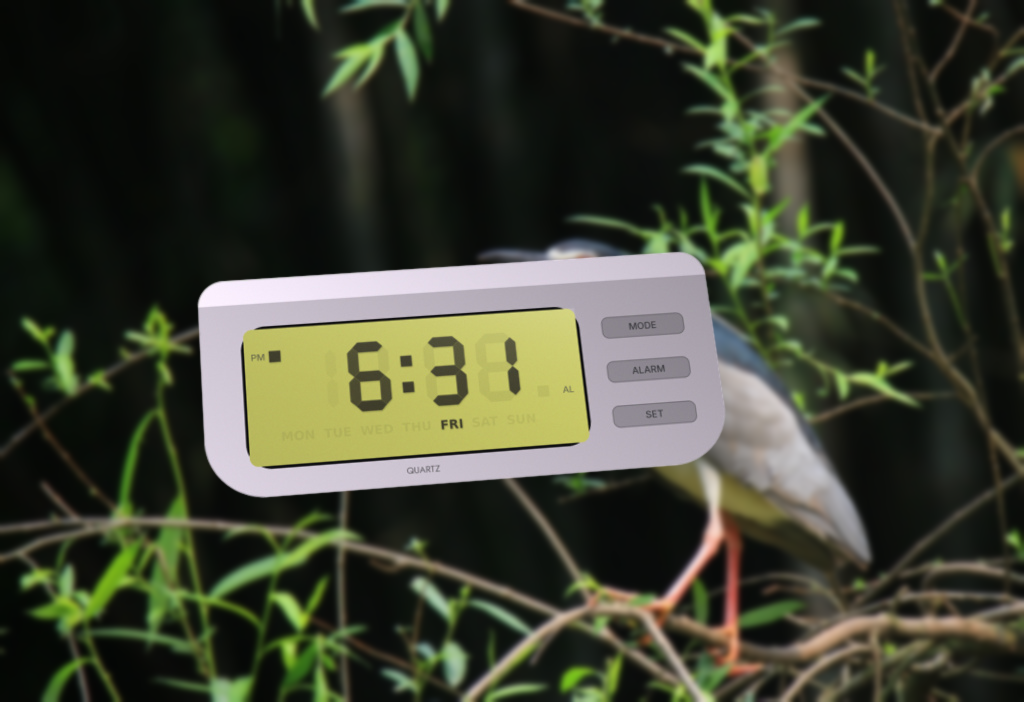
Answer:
6 h 31 min
